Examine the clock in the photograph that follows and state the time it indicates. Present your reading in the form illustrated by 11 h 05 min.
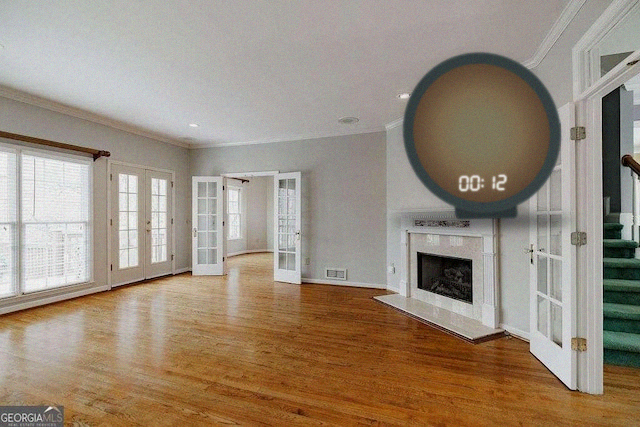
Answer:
0 h 12 min
